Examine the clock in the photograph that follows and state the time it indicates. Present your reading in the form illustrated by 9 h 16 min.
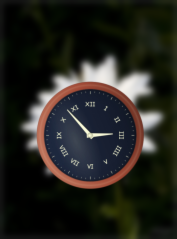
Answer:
2 h 53 min
